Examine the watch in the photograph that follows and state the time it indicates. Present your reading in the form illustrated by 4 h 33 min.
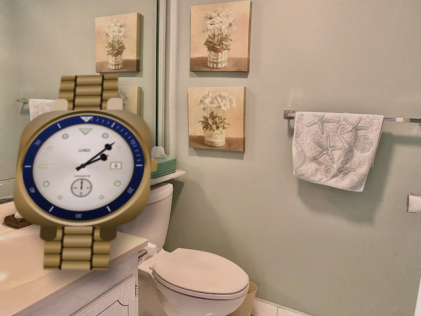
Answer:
2 h 08 min
